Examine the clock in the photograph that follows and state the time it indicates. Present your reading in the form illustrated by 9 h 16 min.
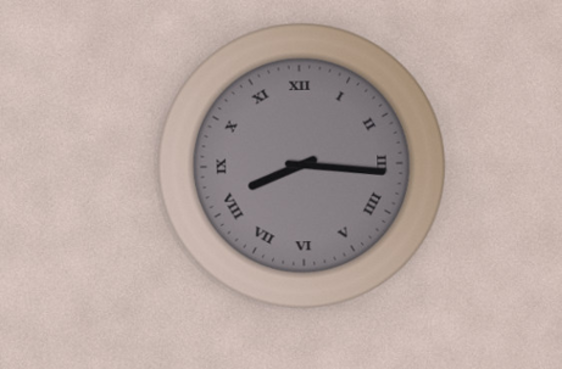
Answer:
8 h 16 min
